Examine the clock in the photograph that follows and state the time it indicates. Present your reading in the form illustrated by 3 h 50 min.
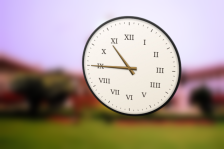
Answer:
10 h 45 min
